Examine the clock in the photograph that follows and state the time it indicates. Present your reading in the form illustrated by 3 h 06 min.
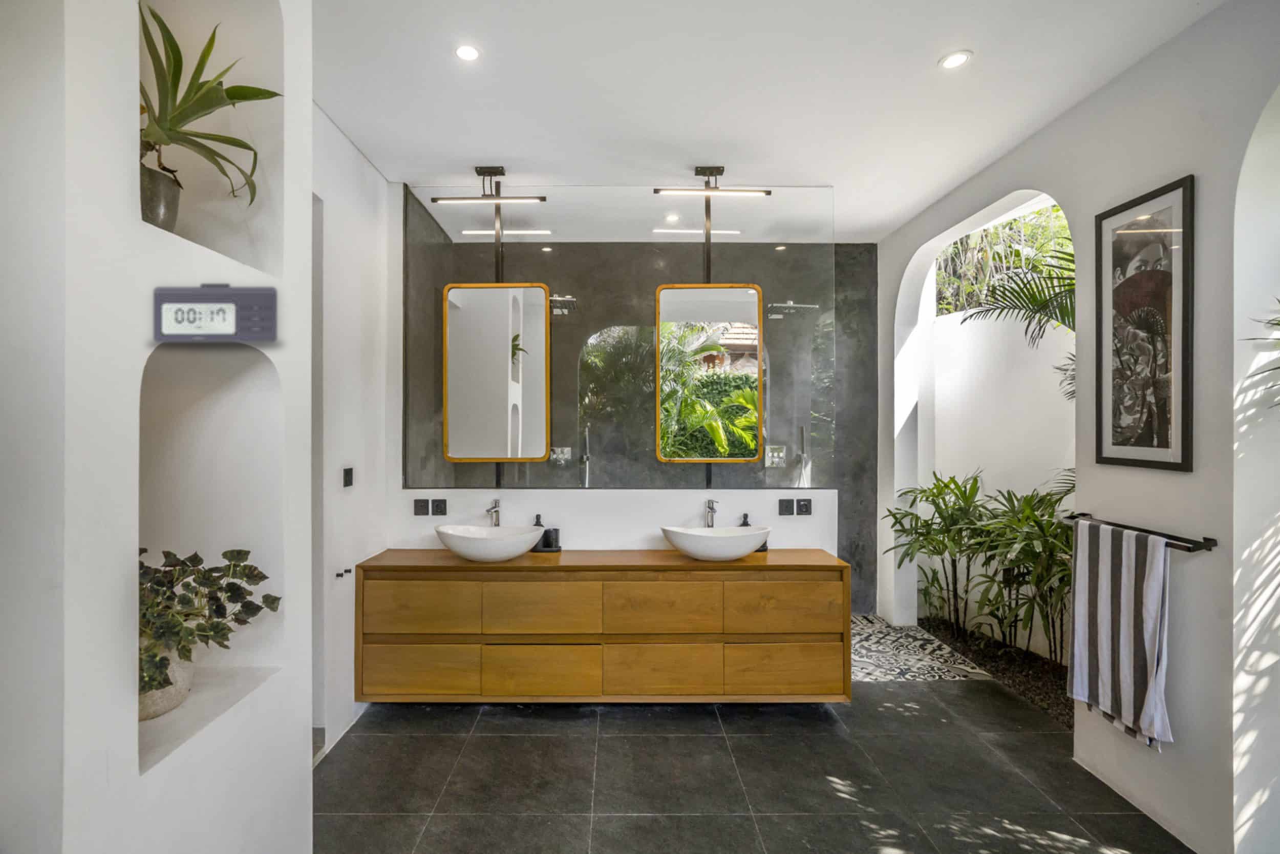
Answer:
0 h 17 min
